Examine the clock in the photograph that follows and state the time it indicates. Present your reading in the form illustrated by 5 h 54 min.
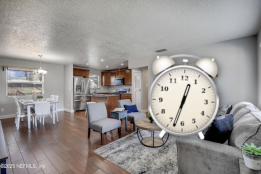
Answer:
12 h 33 min
